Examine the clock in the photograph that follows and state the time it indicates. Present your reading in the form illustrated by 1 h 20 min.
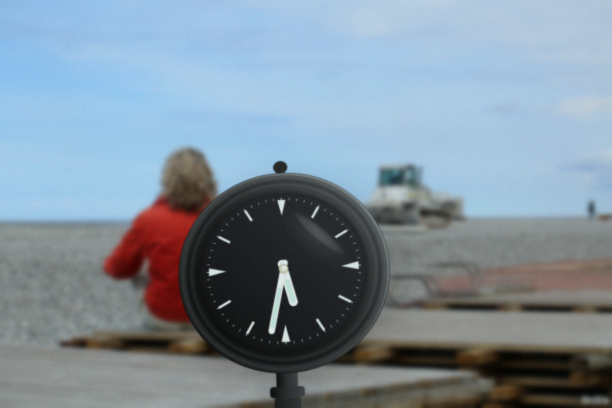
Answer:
5 h 32 min
